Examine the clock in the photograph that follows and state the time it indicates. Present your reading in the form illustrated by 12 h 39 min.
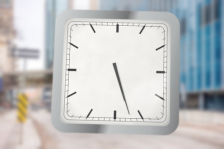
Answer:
5 h 27 min
